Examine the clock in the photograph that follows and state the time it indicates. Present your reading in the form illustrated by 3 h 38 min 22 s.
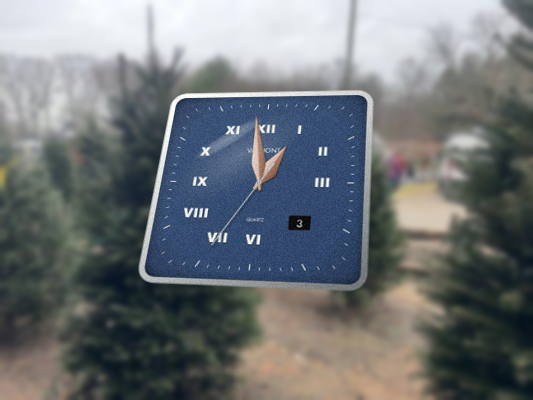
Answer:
12 h 58 min 35 s
